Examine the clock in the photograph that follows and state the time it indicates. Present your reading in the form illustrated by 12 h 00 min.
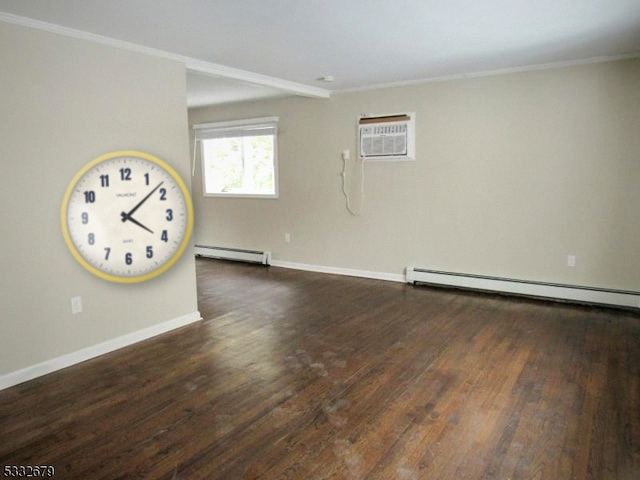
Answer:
4 h 08 min
